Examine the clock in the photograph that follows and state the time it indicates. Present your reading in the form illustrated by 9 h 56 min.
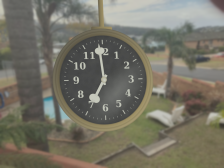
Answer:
6 h 59 min
